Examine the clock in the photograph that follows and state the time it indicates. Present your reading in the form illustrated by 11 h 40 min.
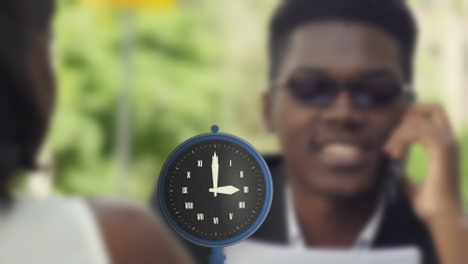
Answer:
3 h 00 min
